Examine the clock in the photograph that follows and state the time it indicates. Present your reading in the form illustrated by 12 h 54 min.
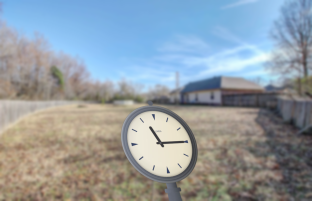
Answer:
11 h 15 min
